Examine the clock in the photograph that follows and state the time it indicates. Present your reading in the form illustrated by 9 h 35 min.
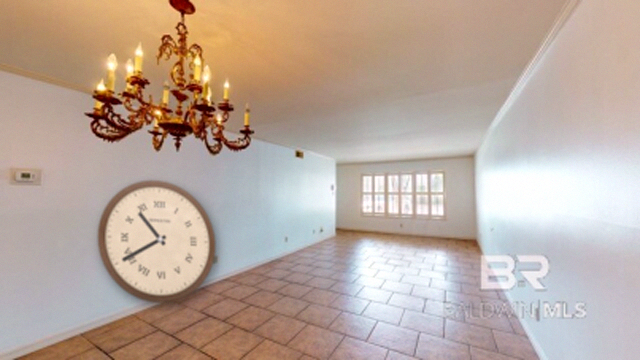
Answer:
10 h 40 min
